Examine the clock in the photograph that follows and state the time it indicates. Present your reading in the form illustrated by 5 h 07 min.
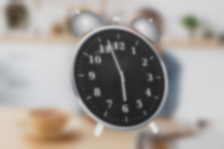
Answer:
5 h 57 min
